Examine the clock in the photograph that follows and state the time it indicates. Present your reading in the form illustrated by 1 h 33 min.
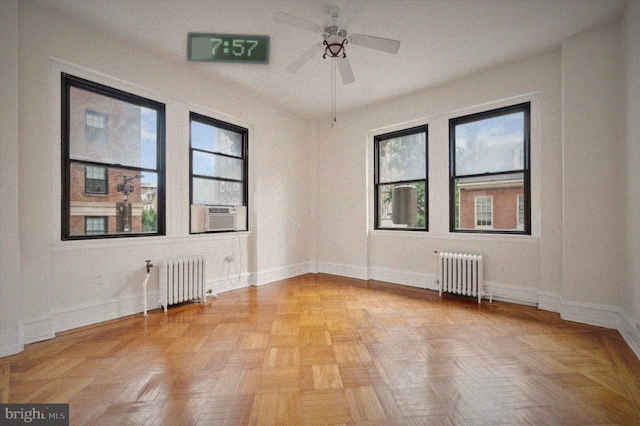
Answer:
7 h 57 min
